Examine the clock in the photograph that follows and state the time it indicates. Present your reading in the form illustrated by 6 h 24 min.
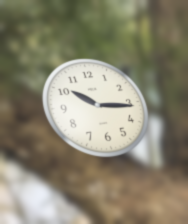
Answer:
10 h 16 min
